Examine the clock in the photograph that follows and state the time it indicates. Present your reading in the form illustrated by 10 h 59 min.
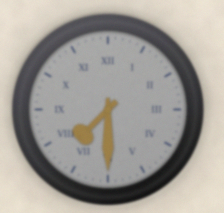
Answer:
7 h 30 min
